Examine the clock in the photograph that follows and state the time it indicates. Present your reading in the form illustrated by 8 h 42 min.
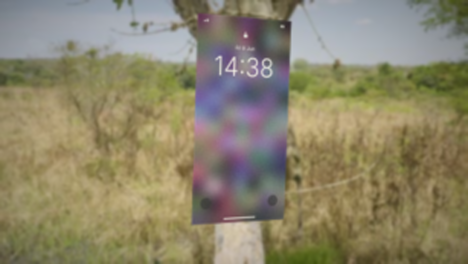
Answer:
14 h 38 min
